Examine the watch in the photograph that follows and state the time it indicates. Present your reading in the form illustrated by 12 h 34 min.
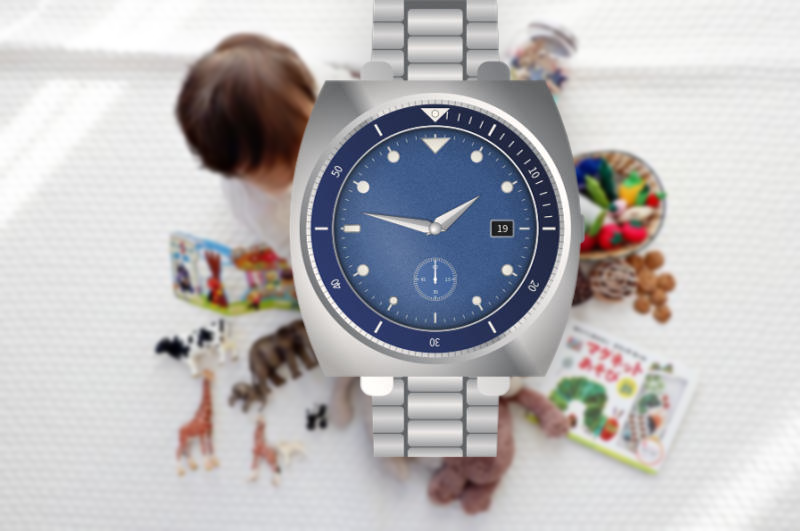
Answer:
1 h 47 min
